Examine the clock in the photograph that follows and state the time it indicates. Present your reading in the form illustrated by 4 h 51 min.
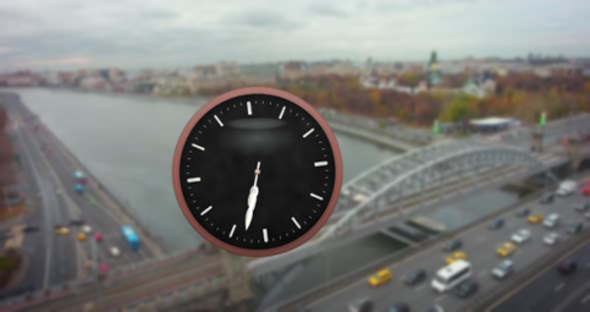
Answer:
6 h 33 min
